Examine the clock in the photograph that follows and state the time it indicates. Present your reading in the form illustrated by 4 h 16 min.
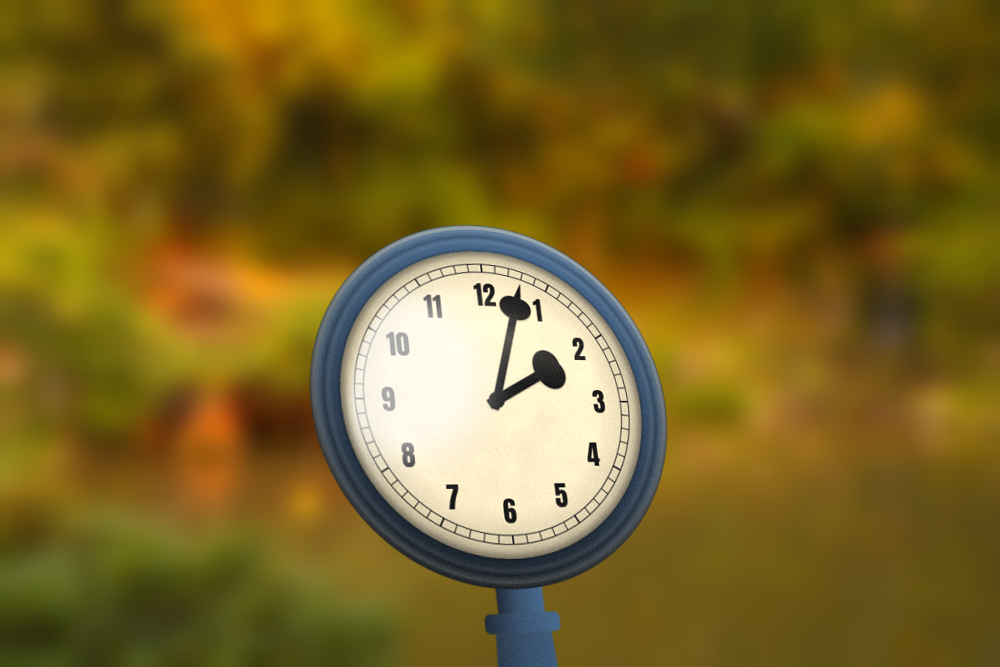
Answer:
2 h 03 min
